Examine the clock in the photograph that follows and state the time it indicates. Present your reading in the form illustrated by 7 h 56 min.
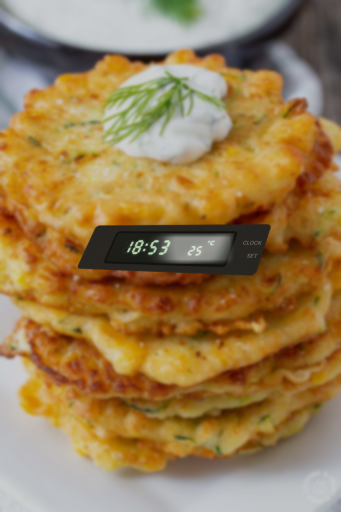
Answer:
18 h 53 min
